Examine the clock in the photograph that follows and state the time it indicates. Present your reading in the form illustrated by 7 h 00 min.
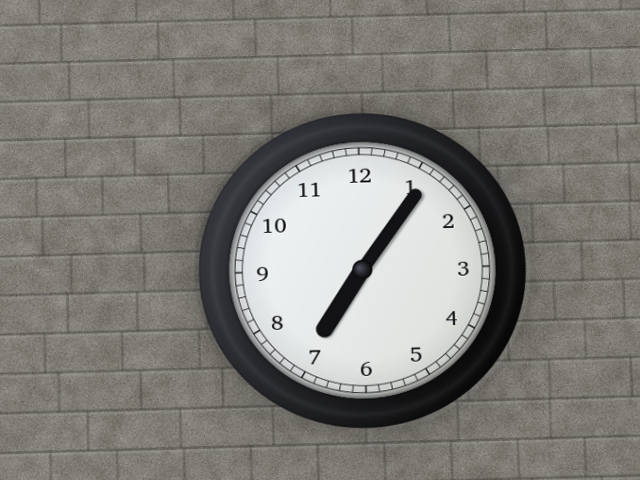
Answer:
7 h 06 min
